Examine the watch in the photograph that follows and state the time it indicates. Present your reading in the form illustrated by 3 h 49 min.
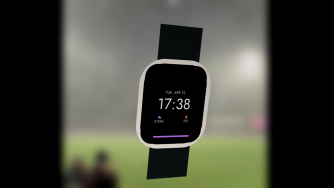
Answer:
17 h 38 min
